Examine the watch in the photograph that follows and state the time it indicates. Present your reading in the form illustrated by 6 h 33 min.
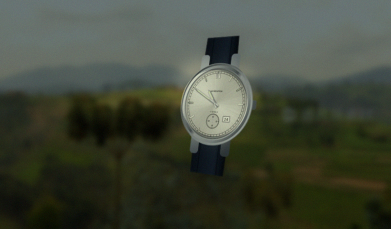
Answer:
10 h 50 min
